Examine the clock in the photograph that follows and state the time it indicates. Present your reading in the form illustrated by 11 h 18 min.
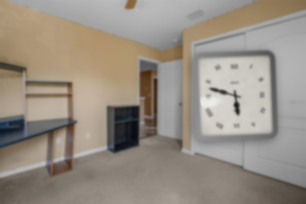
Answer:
5 h 48 min
